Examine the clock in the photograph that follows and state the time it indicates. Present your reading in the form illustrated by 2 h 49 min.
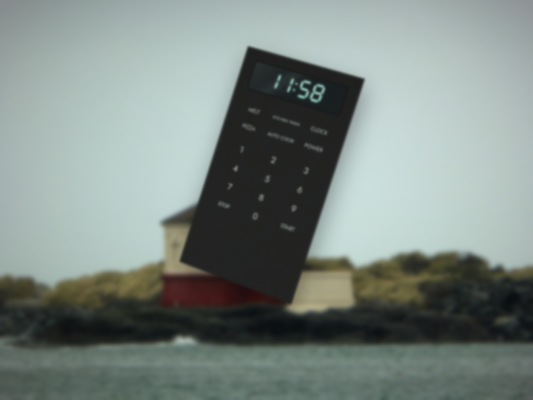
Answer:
11 h 58 min
